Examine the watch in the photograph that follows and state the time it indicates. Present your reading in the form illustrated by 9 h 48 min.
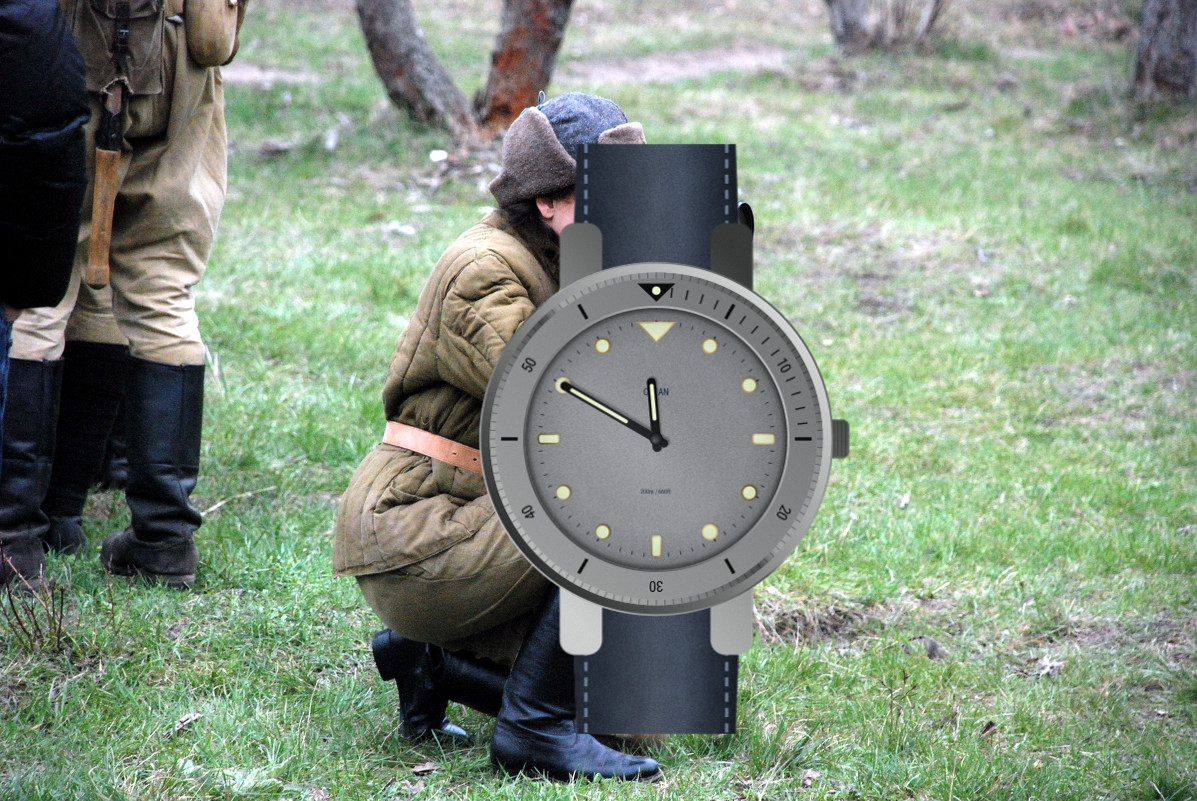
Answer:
11 h 50 min
